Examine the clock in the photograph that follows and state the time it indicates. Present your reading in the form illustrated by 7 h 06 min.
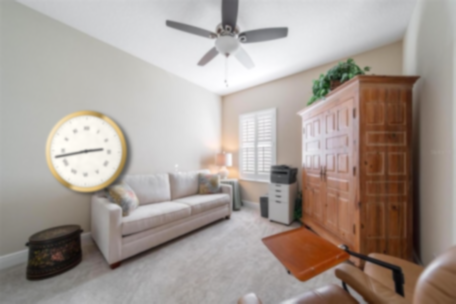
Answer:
2 h 43 min
